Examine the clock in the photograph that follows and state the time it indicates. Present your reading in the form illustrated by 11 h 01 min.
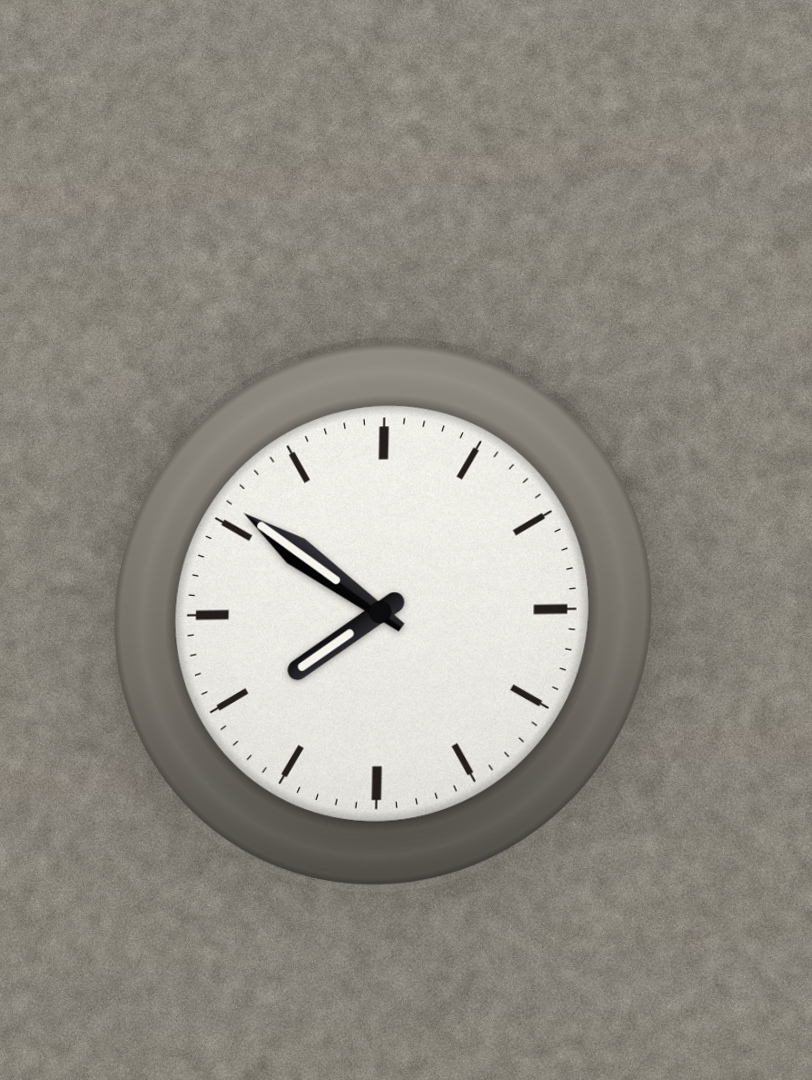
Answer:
7 h 51 min
